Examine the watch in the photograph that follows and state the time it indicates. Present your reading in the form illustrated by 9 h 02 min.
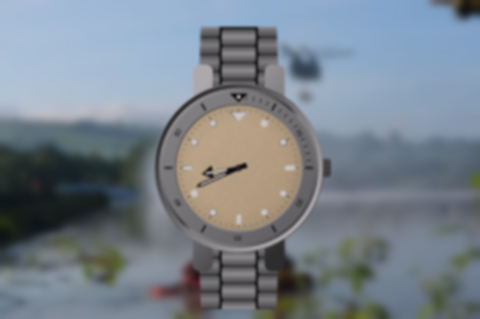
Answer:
8 h 41 min
